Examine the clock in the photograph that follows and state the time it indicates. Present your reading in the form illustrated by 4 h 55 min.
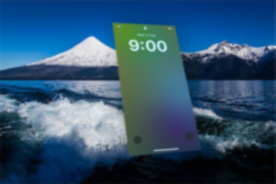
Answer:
9 h 00 min
